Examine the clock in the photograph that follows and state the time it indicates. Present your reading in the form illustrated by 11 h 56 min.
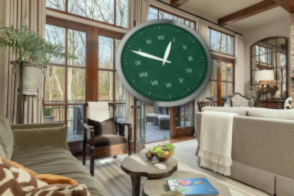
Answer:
12 h 49 min
